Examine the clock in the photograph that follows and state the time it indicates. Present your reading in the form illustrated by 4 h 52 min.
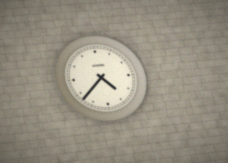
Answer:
4 h 38 min
